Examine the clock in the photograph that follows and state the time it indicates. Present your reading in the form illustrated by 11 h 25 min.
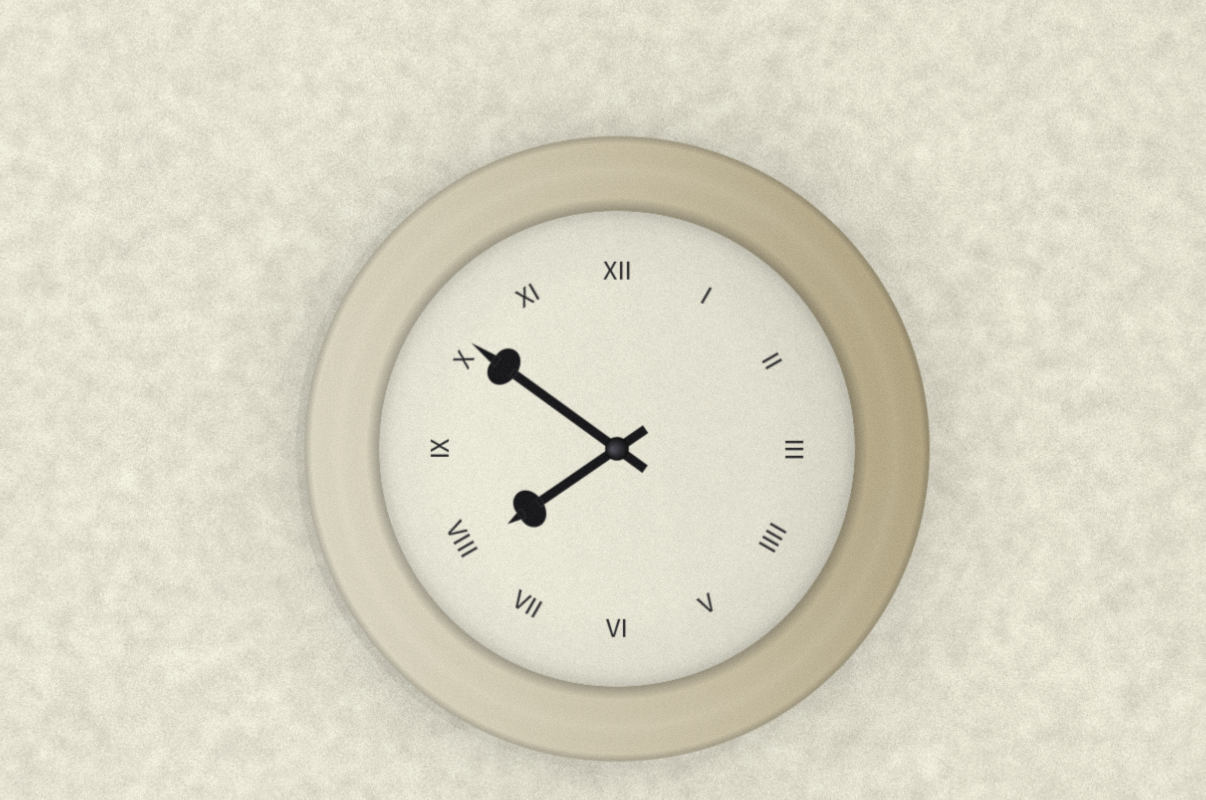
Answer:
7 h 51 min
